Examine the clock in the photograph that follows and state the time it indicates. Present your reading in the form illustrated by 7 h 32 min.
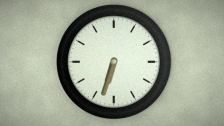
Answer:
6 h 33 min
